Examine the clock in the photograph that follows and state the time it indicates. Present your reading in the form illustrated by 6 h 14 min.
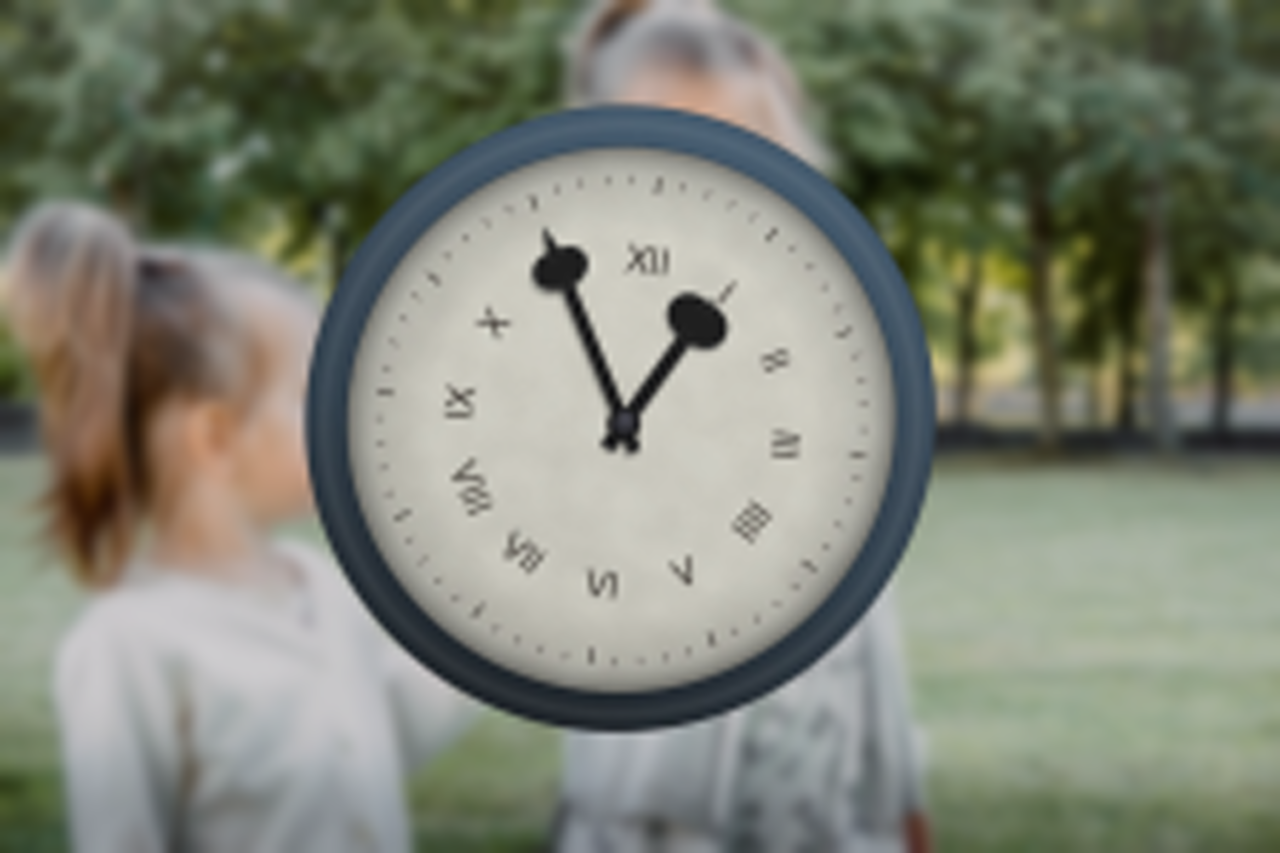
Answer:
12 h 55 min
